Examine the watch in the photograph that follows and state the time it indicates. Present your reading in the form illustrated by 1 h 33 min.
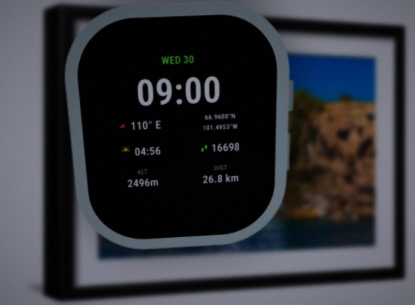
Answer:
9 h 00 min
